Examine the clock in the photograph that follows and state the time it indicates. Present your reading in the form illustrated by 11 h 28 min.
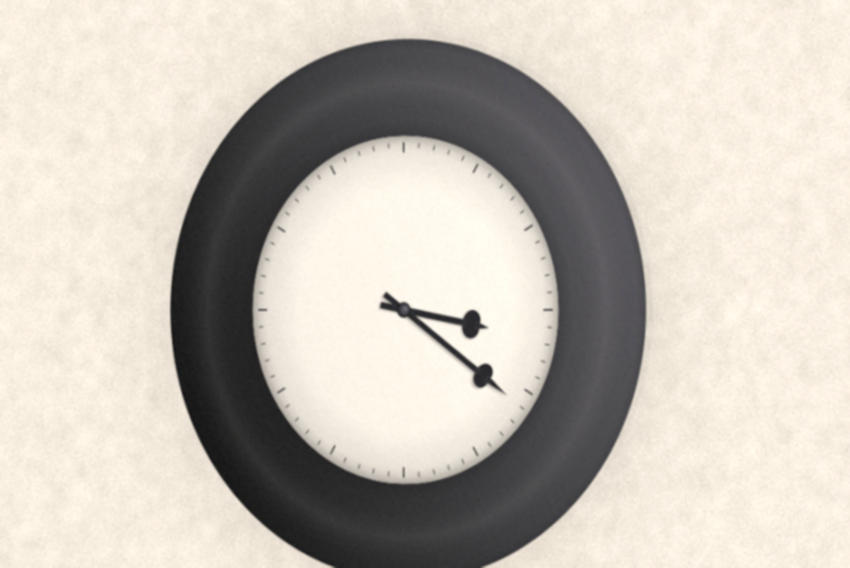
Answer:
3 h 21 min
